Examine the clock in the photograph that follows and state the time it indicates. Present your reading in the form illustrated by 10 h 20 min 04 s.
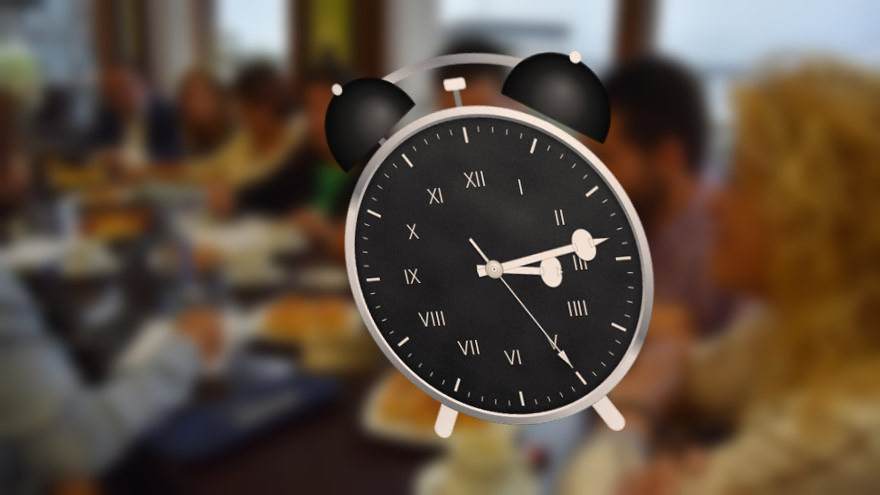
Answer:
3 h 13 min 25 s
